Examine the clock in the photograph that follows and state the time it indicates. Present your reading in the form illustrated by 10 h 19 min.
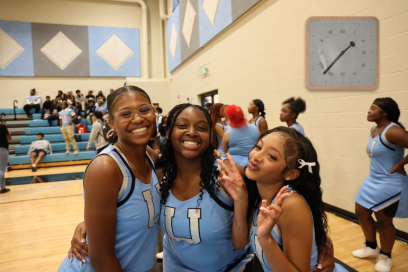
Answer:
1 h 37 min
